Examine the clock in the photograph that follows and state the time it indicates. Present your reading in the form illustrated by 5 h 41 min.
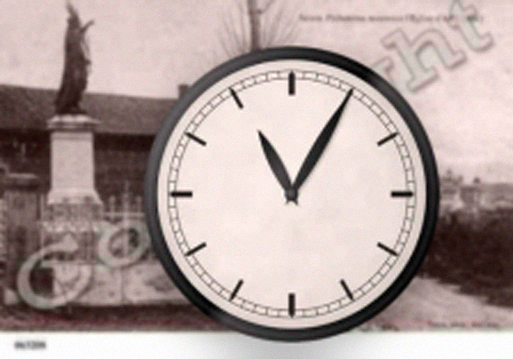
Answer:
11 h 05 min
